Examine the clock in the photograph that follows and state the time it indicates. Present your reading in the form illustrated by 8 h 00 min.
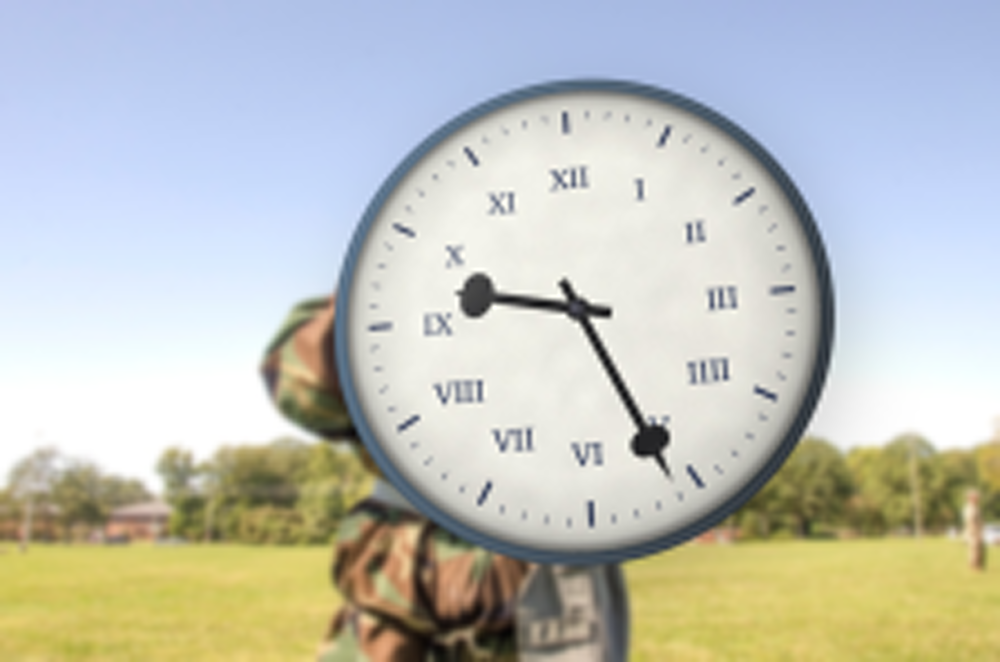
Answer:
9 h 26 min
